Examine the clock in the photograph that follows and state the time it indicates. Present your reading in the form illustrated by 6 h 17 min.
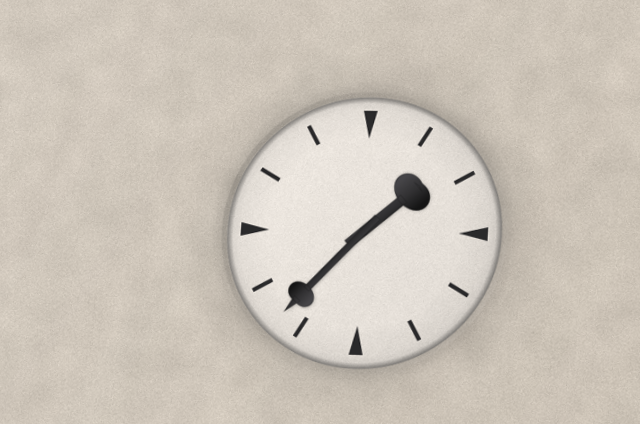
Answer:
1 h 37 min
